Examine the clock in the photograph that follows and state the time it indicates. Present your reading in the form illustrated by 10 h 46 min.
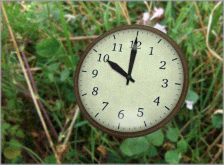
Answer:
10 h 00 min
